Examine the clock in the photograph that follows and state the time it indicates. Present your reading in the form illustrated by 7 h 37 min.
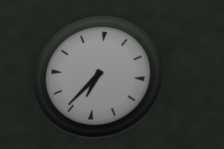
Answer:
6 h 36 min
